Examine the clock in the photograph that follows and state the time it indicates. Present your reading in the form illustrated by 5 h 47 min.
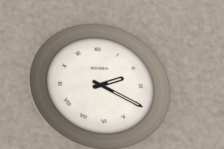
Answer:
2 h 20 min
